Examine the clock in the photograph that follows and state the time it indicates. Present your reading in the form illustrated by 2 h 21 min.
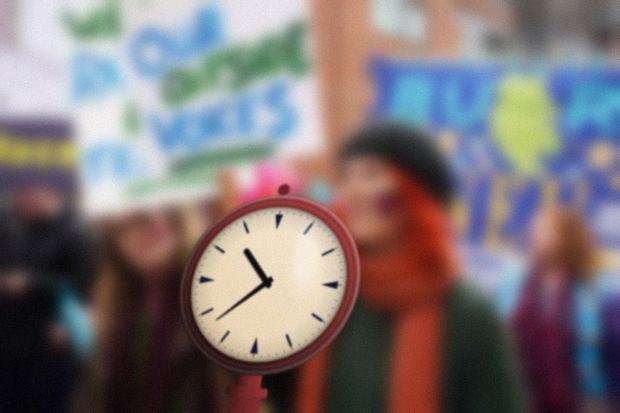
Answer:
10 h 38 min
